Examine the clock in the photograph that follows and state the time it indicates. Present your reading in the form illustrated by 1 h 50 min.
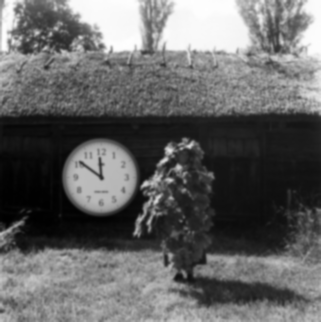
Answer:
11 h 51 min
